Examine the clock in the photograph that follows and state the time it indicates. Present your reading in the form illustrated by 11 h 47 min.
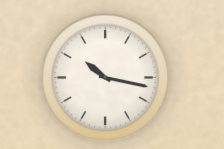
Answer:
10 h 17 min
